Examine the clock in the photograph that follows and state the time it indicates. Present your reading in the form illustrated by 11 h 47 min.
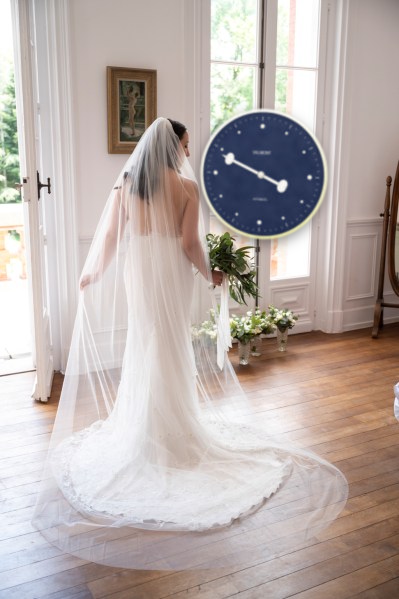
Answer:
3 h 49 min
